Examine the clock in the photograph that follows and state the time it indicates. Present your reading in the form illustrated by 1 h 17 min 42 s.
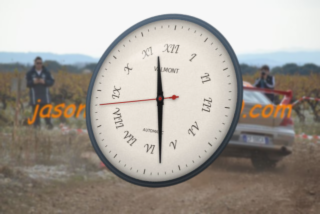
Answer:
11 h 27 min 43 s
